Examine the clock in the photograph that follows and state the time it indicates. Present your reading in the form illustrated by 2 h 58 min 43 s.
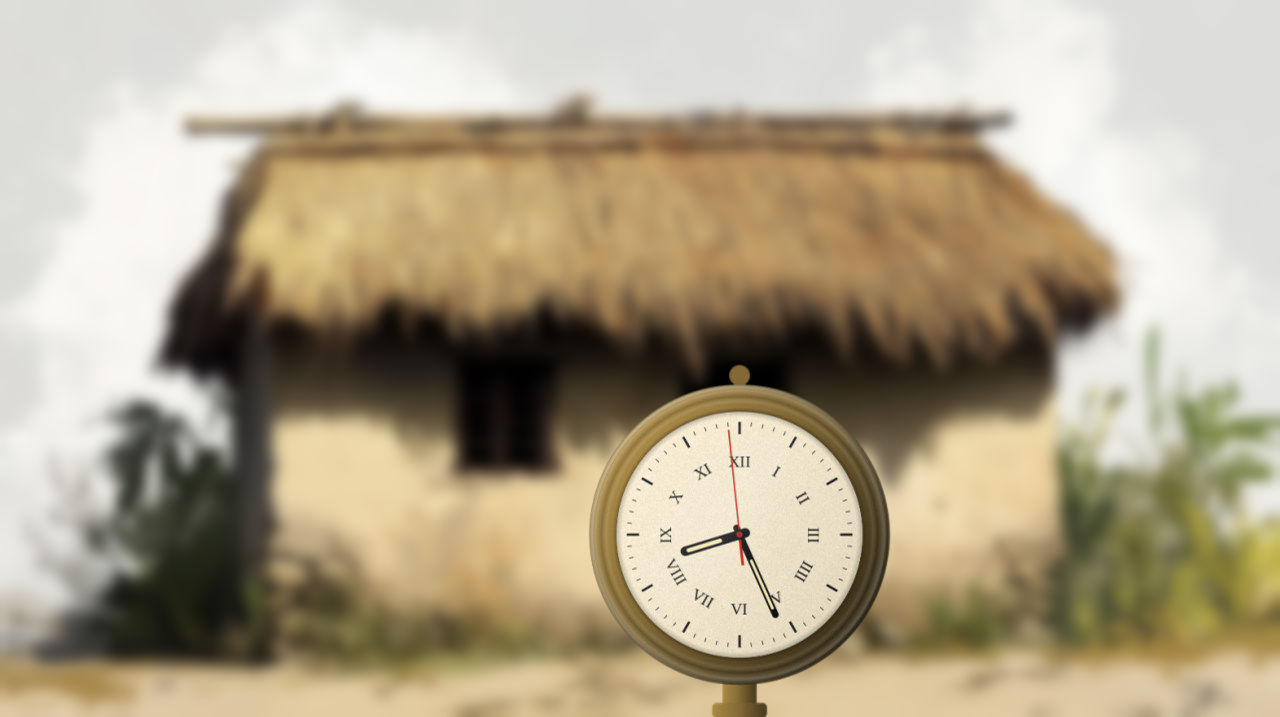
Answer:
8 h 25 min 59 s
